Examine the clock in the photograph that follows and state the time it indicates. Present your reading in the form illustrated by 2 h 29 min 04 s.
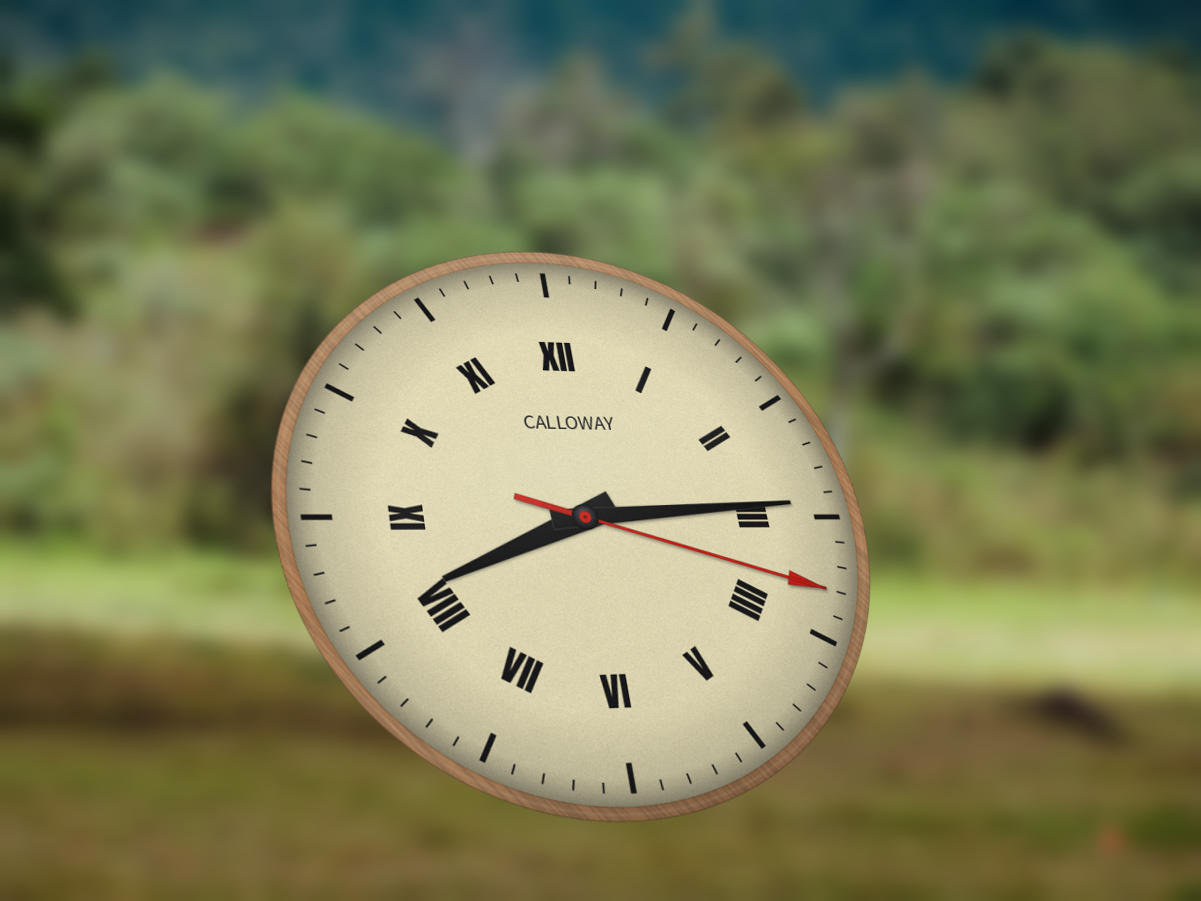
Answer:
8 h 14 min 18 s
